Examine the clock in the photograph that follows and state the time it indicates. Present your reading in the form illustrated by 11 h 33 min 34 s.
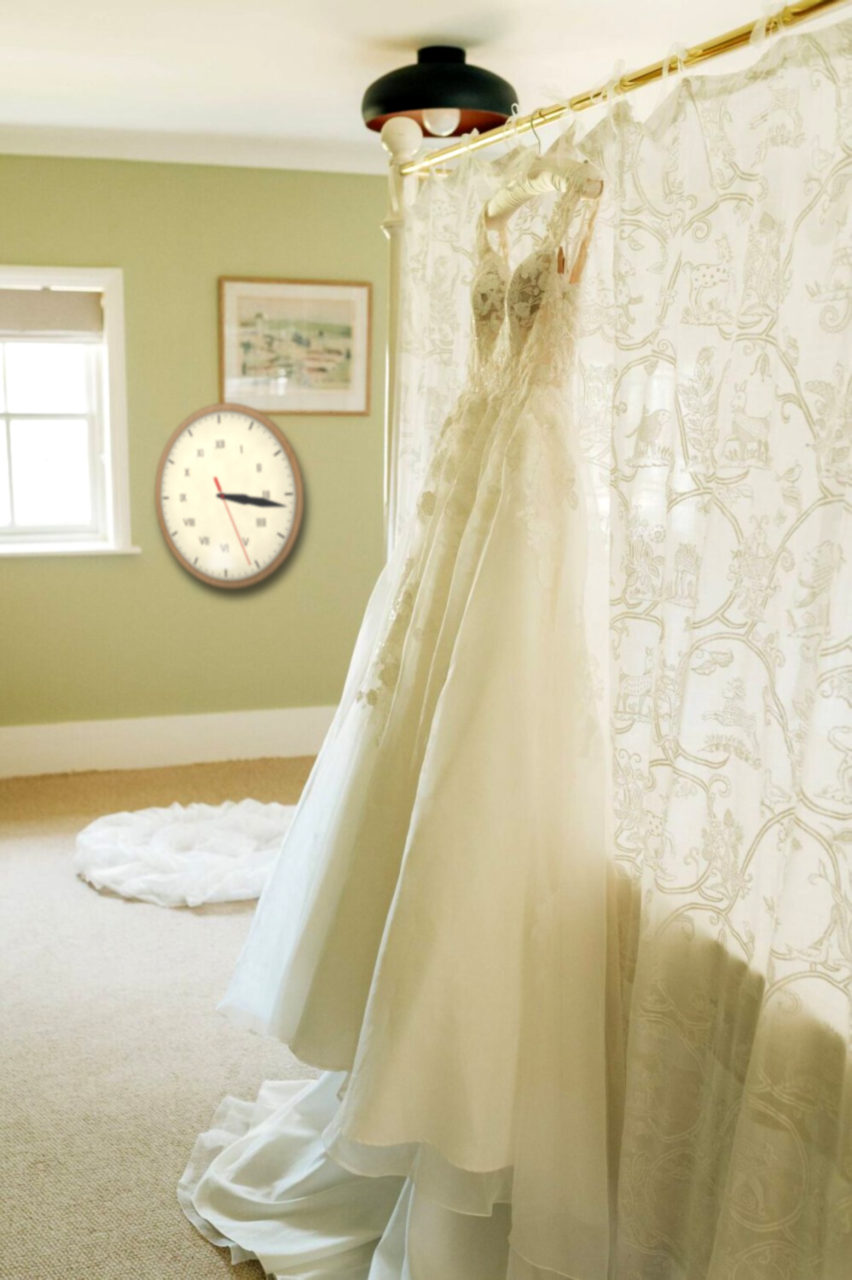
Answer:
3 h 16 min 26 s
